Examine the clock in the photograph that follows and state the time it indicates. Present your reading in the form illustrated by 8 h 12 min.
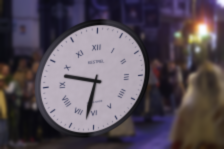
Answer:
9 h 32 min
